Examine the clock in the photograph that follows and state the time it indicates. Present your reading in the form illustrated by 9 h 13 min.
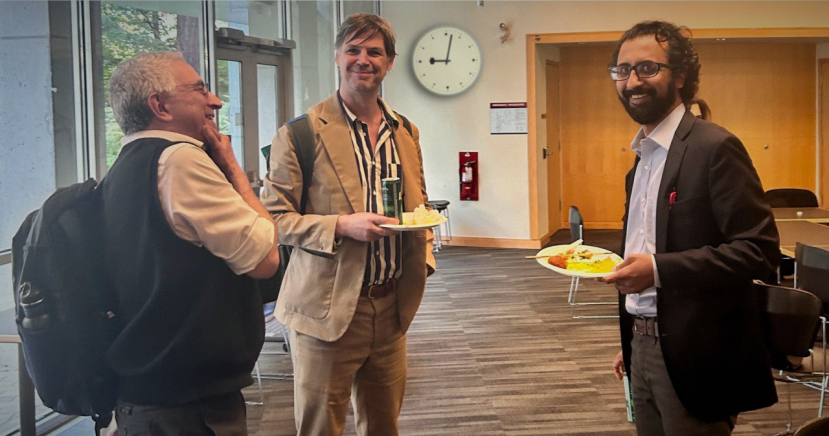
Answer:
9 h 02 min
